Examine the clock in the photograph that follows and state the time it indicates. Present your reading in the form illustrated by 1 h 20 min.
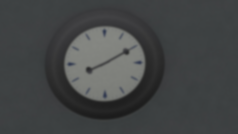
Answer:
8 h 10 min
